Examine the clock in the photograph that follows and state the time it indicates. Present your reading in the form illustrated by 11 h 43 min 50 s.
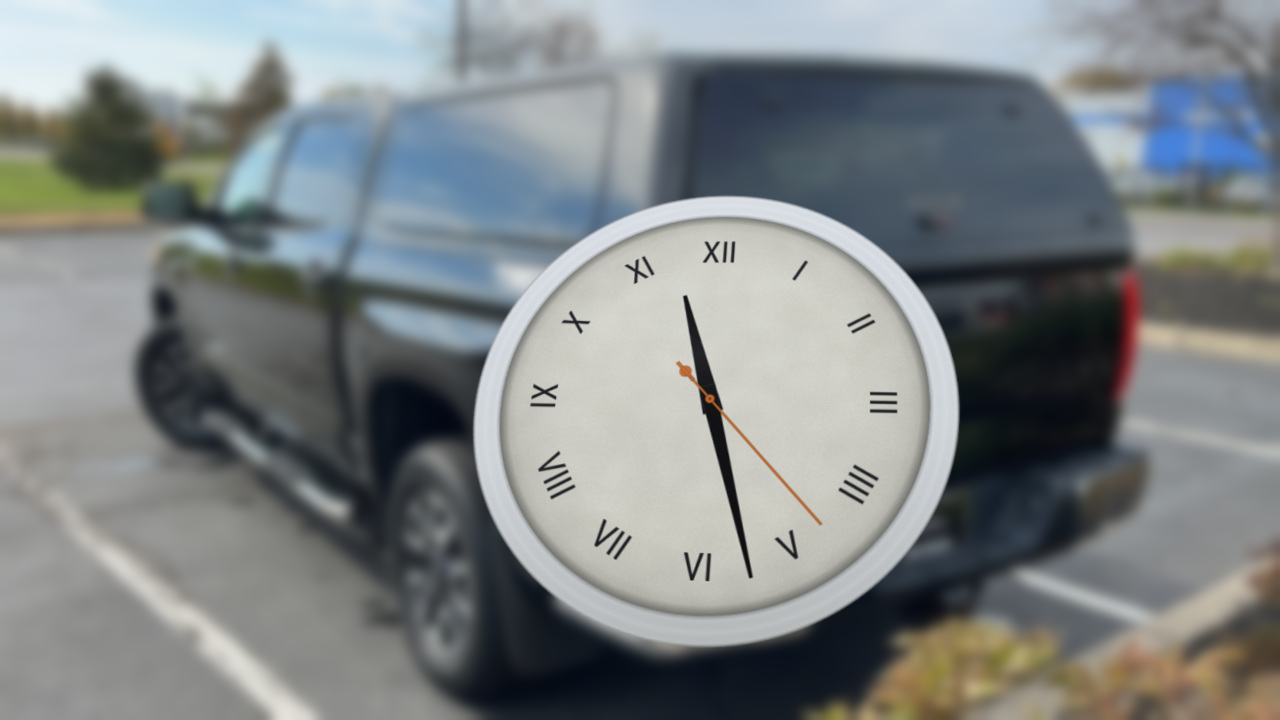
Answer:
11 h 27 min 23 s
